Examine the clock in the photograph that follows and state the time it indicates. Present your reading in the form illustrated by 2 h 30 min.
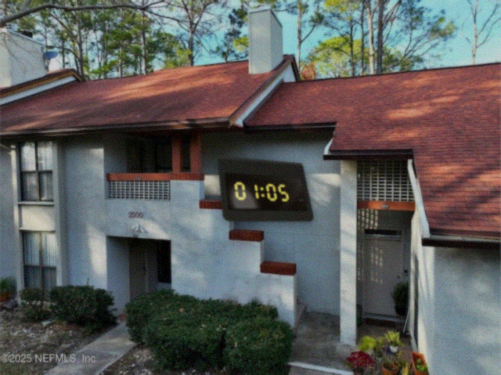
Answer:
1 h 05 min
